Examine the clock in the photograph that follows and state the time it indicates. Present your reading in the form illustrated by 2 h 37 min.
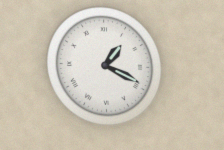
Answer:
1 h 19 min
